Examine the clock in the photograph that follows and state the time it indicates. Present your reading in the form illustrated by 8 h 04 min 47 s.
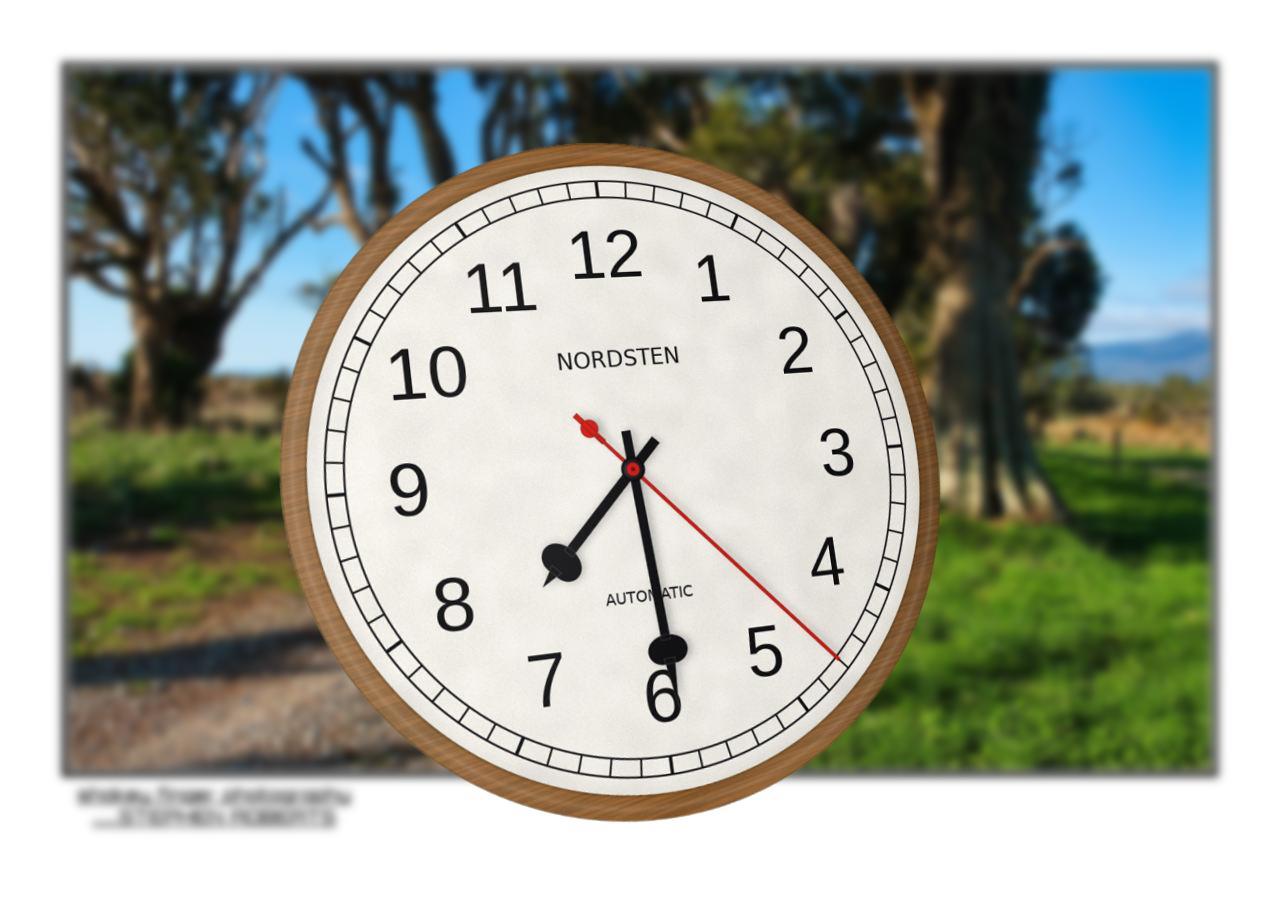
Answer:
7 h 29 min 23 s
